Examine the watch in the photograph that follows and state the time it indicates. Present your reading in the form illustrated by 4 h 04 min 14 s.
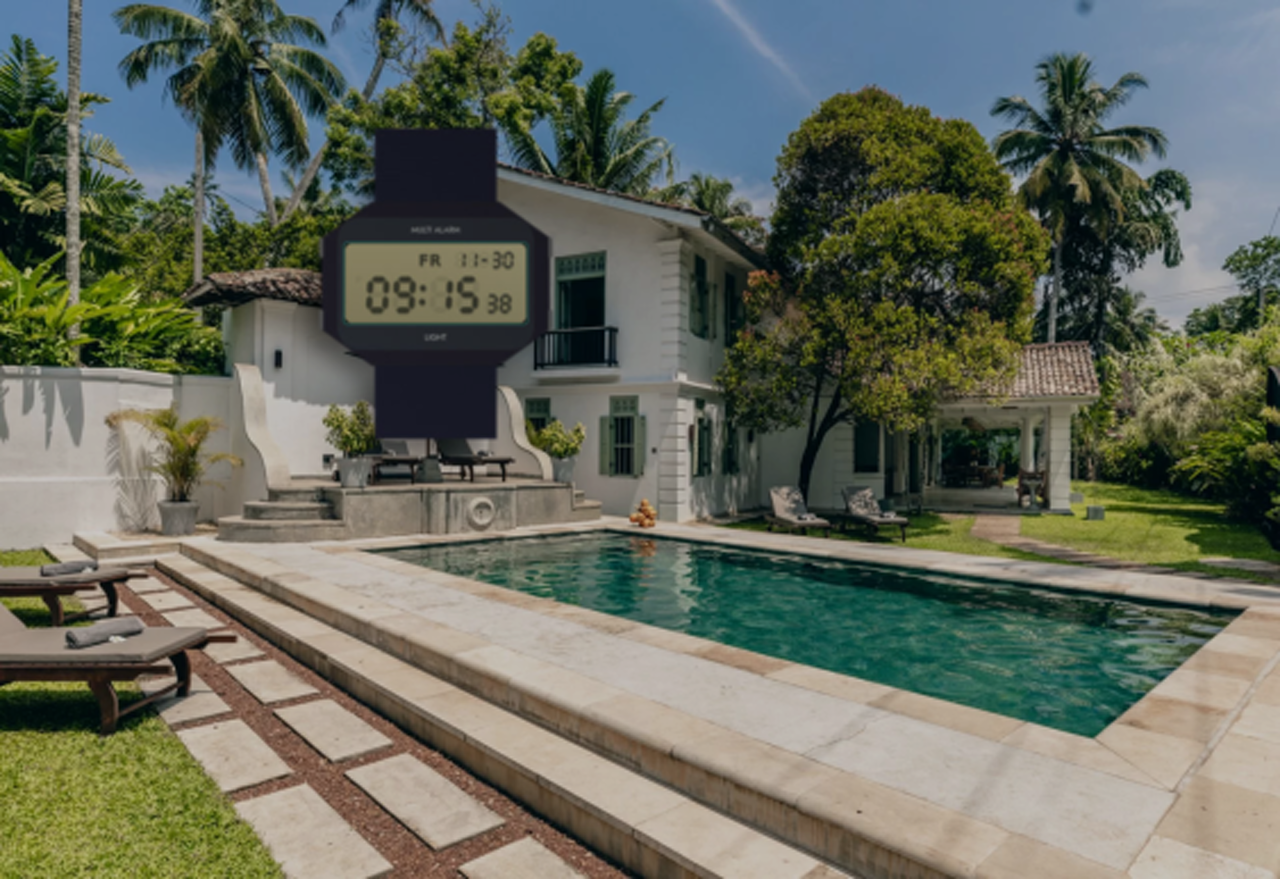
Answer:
9 h 15 min 38 s
